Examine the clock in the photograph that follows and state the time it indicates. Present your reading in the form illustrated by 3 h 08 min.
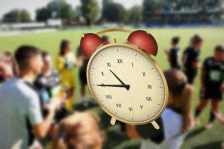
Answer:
10 h 45 min
